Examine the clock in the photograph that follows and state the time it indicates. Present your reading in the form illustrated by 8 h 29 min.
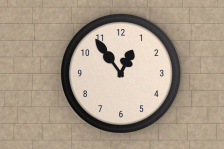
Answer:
12 h 54 min
